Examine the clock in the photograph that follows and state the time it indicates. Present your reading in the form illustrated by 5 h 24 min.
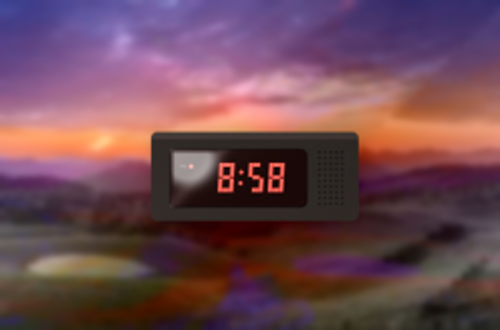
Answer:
8 h 58 min
